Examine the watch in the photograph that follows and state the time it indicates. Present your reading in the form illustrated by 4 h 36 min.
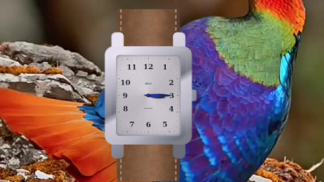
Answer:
3 h 15 min
